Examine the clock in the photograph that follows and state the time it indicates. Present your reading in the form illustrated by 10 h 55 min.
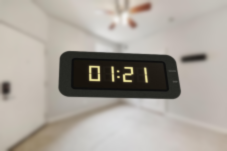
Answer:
1 h 21 min
